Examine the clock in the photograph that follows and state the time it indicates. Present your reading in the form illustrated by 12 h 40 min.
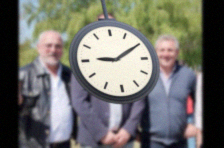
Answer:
9 h 10 min
